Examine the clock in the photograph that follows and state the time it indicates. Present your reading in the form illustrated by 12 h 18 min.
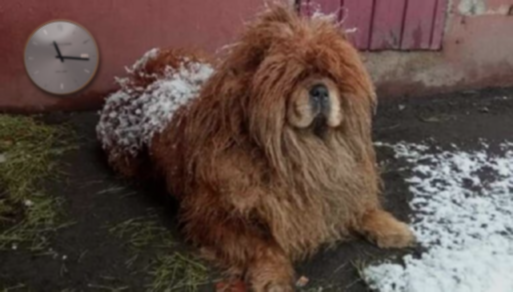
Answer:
11 h 16 min
